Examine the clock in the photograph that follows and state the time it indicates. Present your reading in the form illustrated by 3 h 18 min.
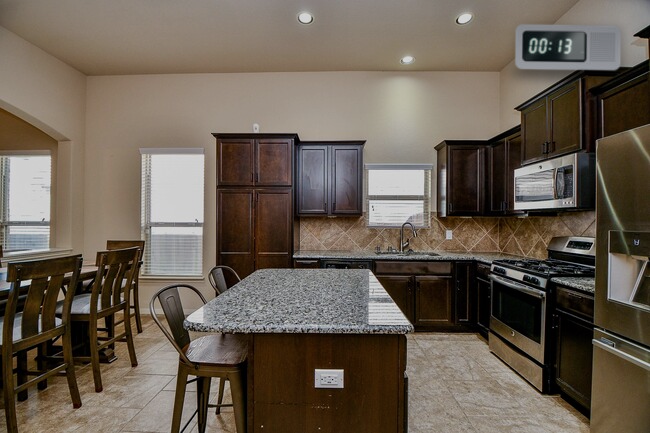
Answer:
0 h 13 min
